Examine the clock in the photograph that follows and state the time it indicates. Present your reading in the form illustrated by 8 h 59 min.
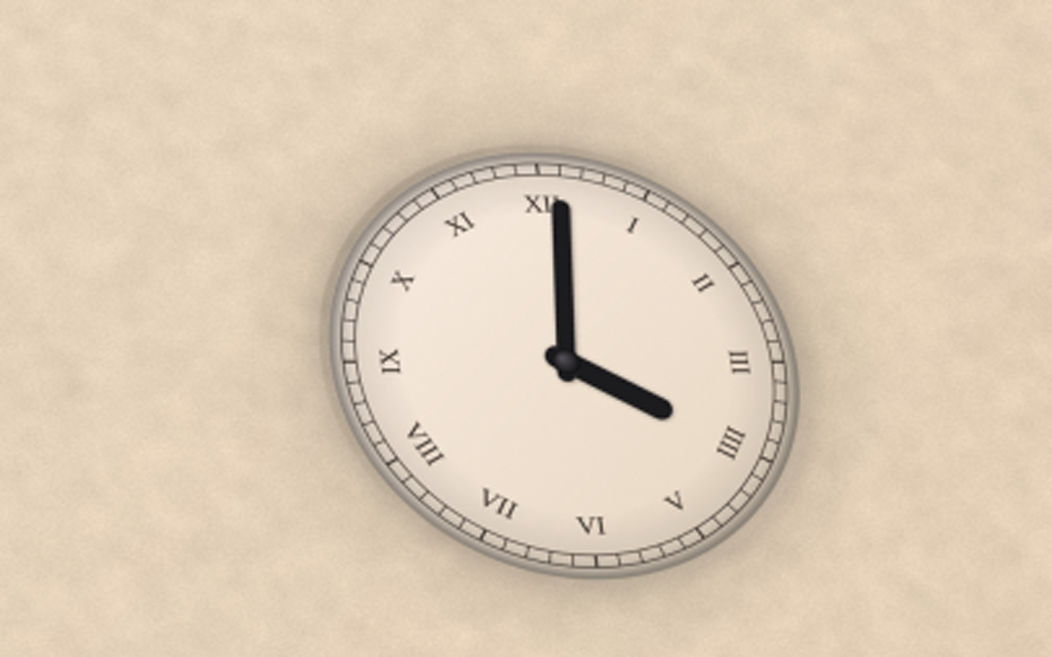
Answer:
4 h 01 min
